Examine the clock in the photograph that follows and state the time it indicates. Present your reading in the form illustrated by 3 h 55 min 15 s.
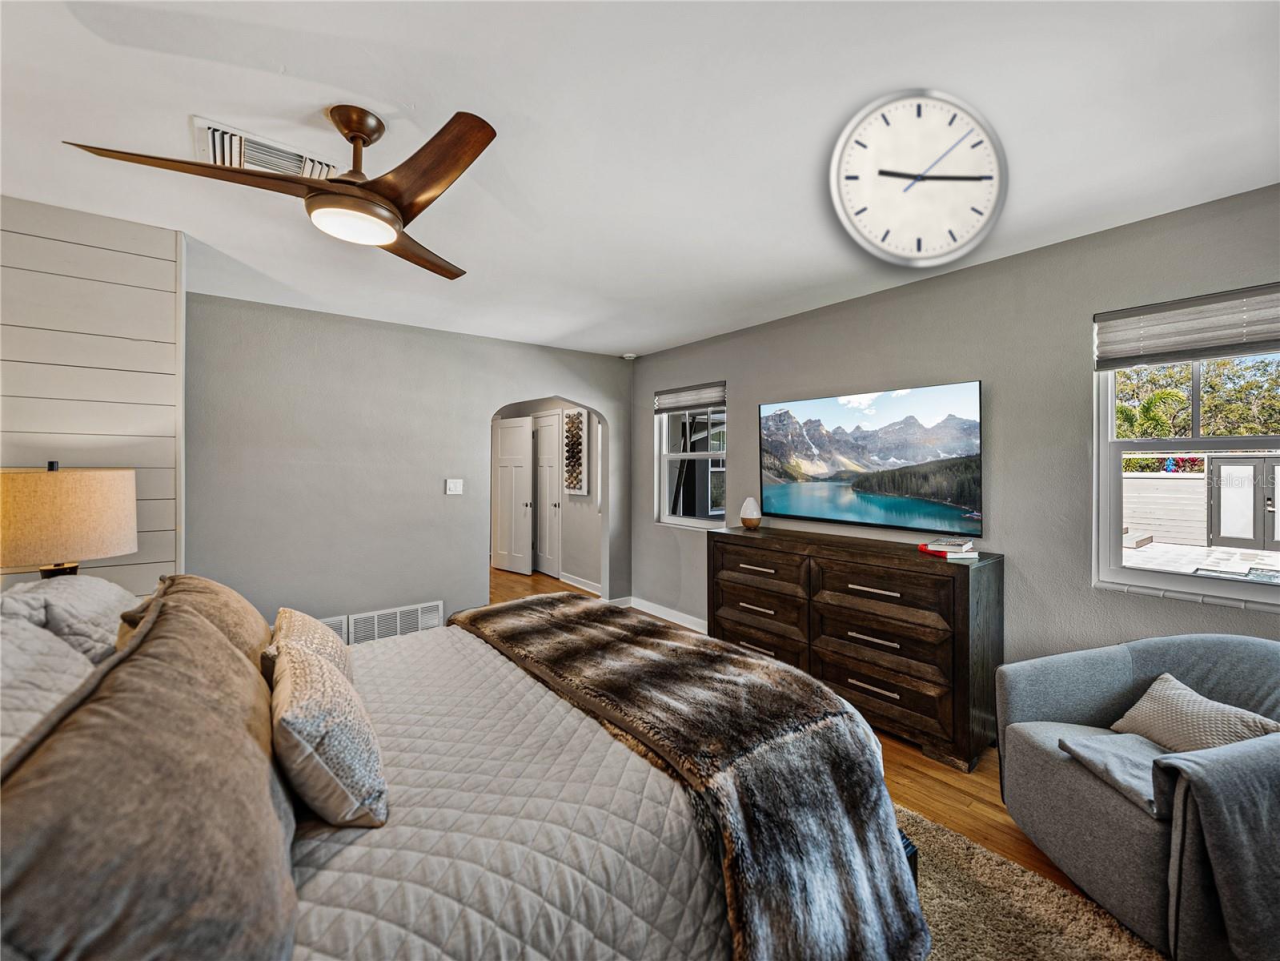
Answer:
9 h 15 min 08 s
